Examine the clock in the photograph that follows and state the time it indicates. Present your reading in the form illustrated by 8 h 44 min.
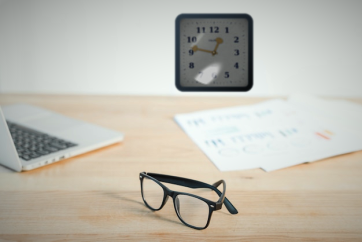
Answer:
12 h 47 min
